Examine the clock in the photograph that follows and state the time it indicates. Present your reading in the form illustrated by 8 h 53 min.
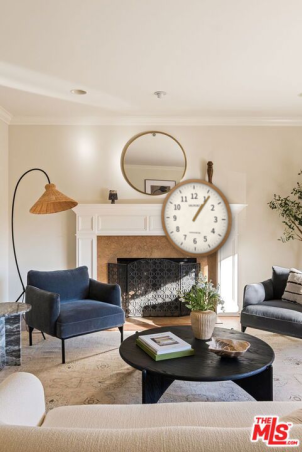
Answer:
1 h 06 min
